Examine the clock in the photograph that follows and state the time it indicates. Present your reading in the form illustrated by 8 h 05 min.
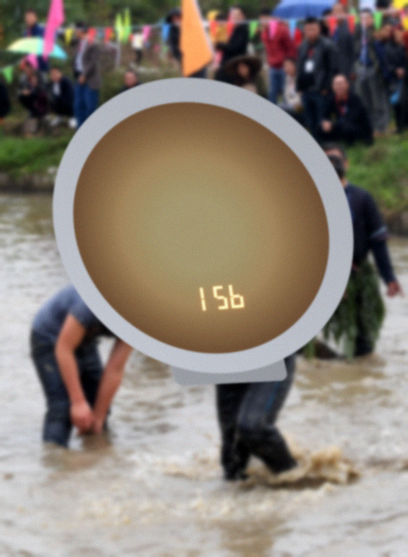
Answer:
1 h 56 min
